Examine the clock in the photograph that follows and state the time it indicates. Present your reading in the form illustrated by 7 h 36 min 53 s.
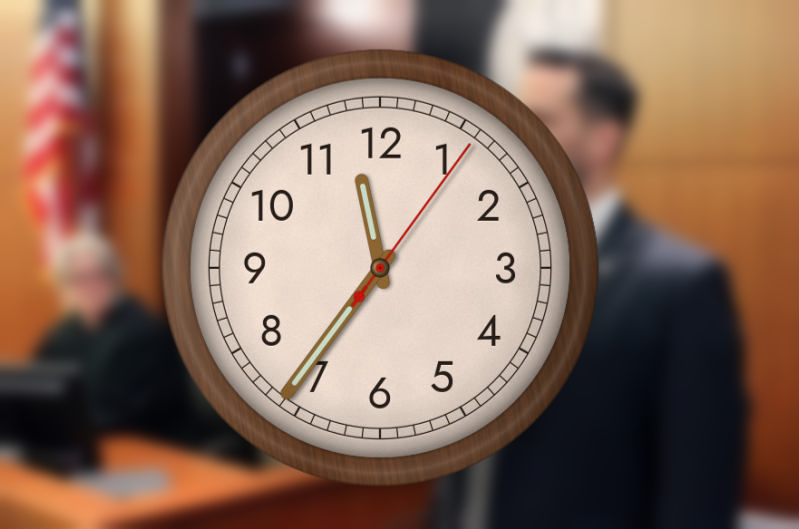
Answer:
11 h 36 min 06 s
